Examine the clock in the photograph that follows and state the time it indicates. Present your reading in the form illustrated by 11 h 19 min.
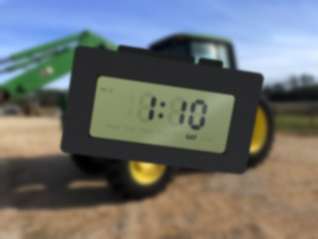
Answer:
1 h 10 min
